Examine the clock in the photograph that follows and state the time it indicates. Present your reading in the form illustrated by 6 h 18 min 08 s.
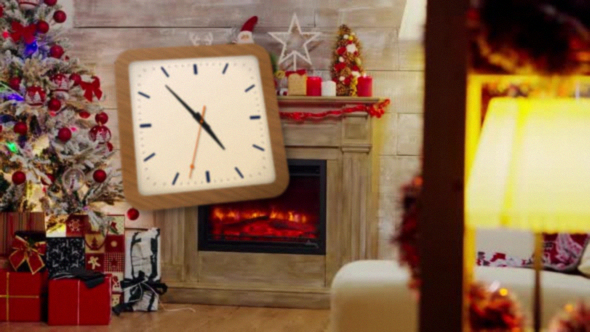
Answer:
4 h 53 min 33 s
